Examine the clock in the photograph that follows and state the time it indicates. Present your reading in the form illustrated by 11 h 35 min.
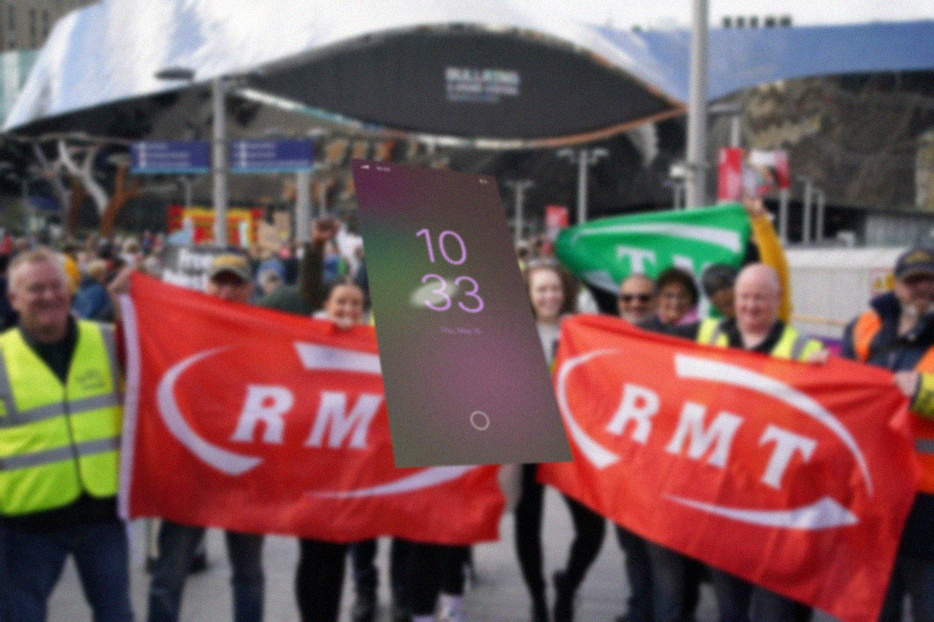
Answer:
10 h 33 min
